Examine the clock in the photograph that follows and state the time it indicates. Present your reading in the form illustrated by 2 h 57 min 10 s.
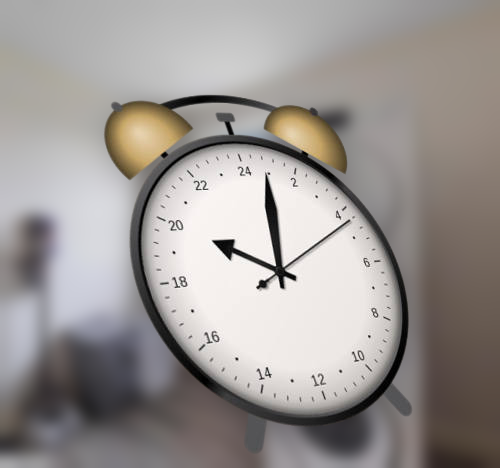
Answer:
20 h 02 min 11 s
